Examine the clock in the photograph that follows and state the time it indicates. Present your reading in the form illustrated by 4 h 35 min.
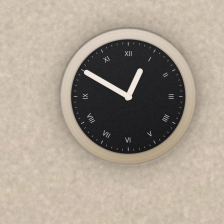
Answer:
12 h 50 min
